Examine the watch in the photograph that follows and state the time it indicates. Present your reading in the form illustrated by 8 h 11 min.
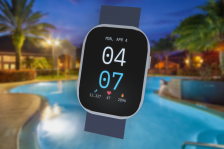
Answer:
4 h 07 min
